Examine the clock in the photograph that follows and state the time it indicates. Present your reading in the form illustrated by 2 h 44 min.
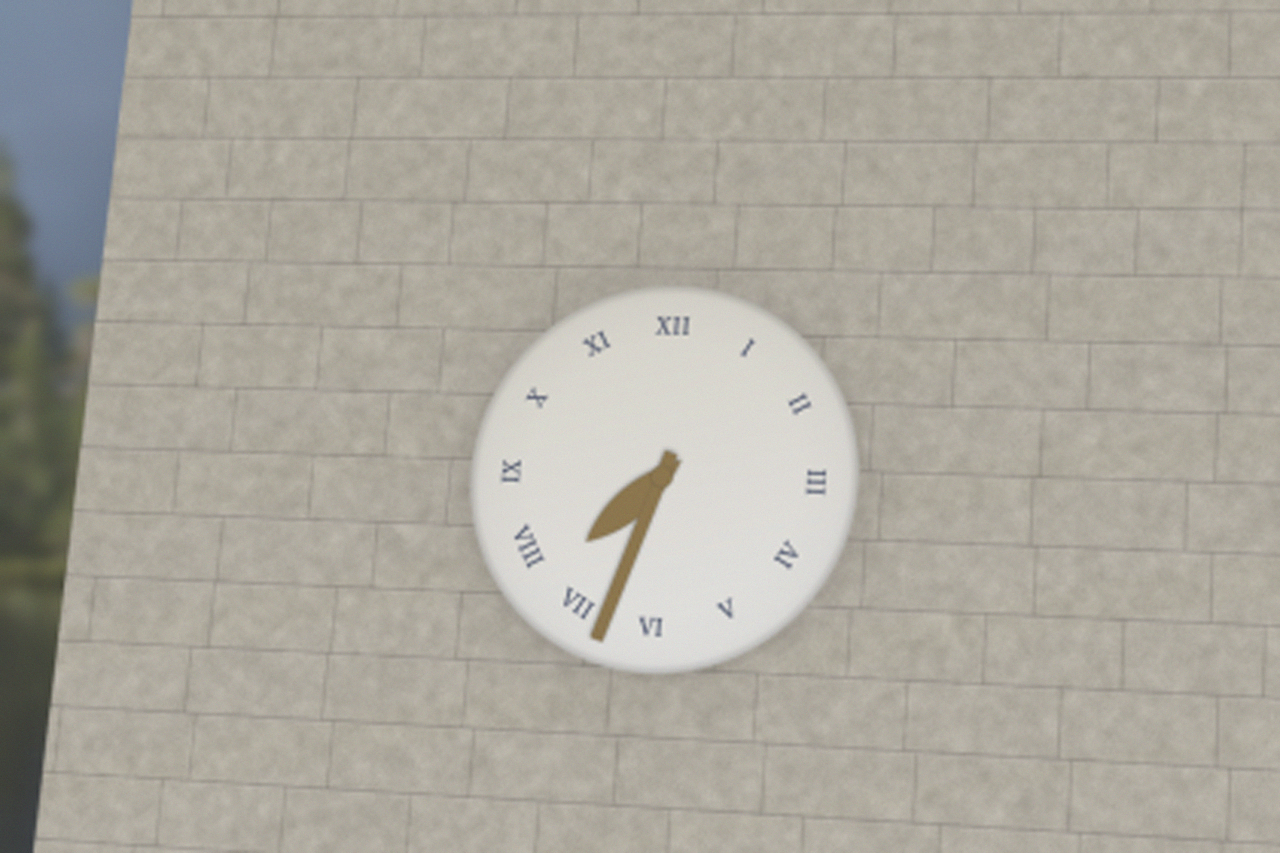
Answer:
7 h 33 min
